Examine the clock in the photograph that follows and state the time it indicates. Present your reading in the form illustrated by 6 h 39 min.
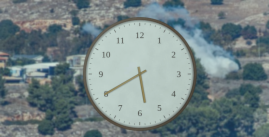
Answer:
5 h 40 min
